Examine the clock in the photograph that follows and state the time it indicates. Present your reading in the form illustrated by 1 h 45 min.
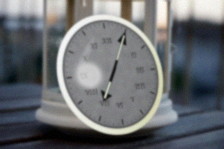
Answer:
7 h 05 min
